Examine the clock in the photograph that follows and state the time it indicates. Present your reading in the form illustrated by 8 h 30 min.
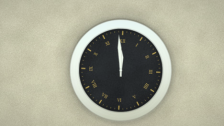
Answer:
11 h 59 min
